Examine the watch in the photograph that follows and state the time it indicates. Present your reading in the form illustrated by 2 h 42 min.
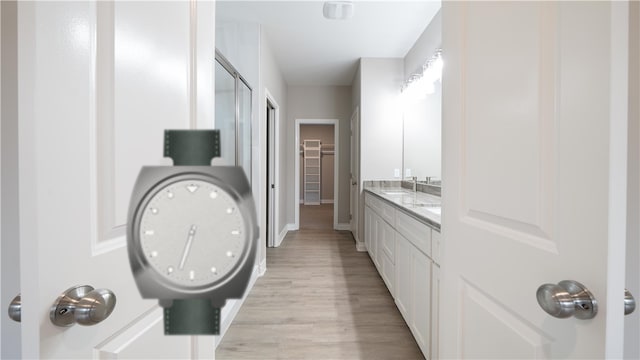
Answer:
6 h 33 min
